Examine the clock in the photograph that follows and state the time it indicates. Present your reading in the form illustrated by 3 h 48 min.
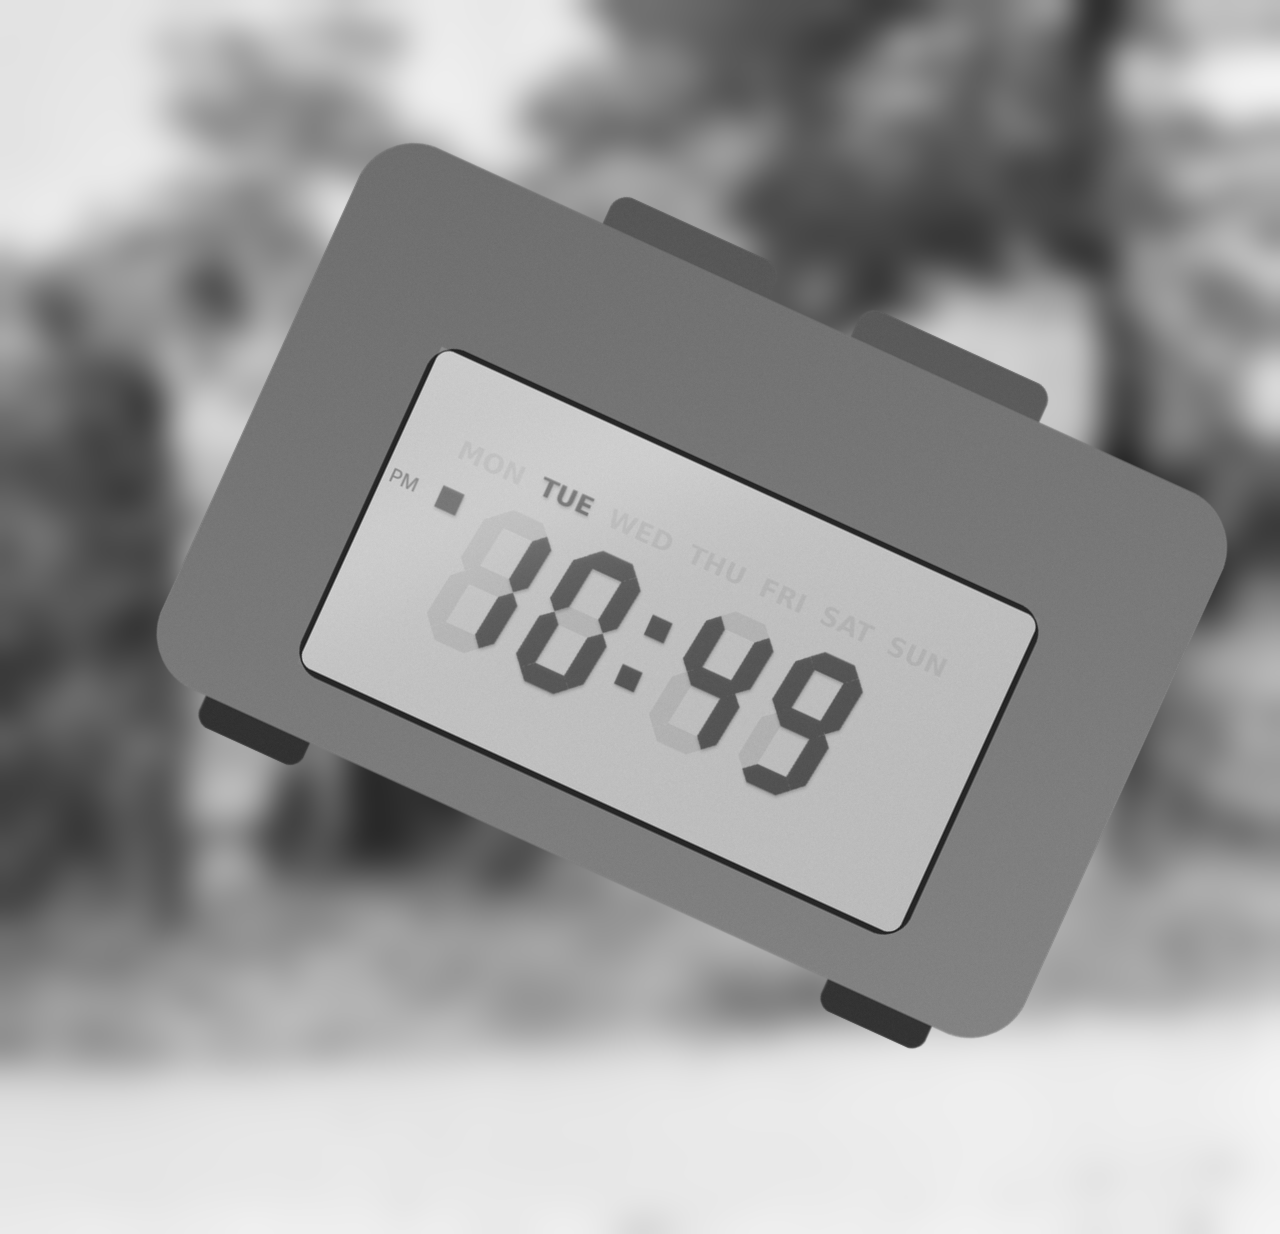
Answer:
10 h 49 min
